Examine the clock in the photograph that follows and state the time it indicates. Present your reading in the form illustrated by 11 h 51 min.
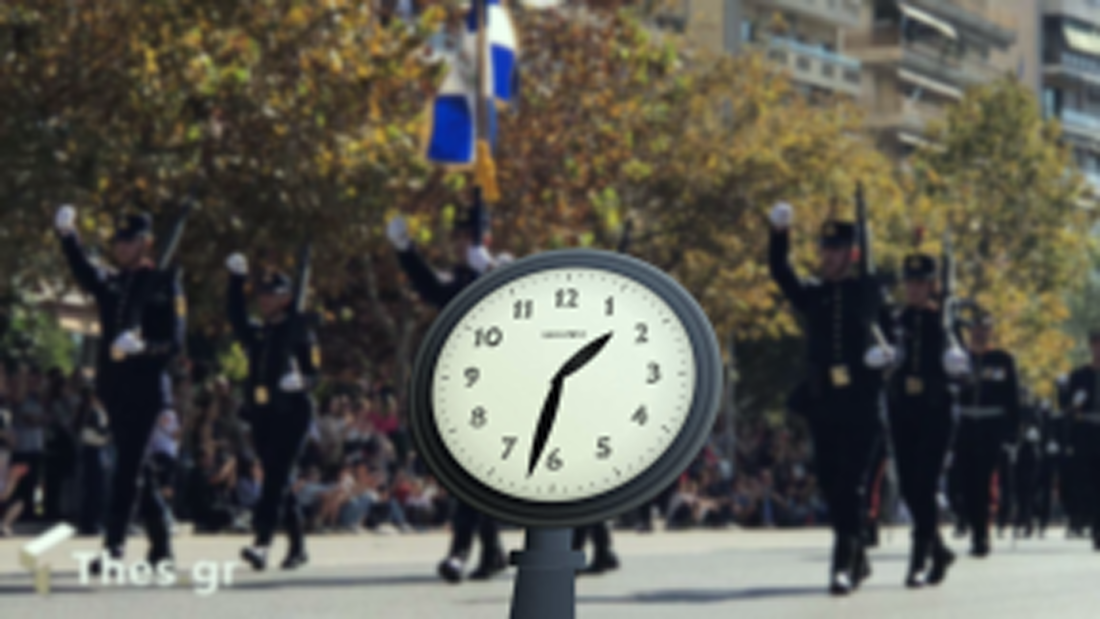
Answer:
1 h 32 min
